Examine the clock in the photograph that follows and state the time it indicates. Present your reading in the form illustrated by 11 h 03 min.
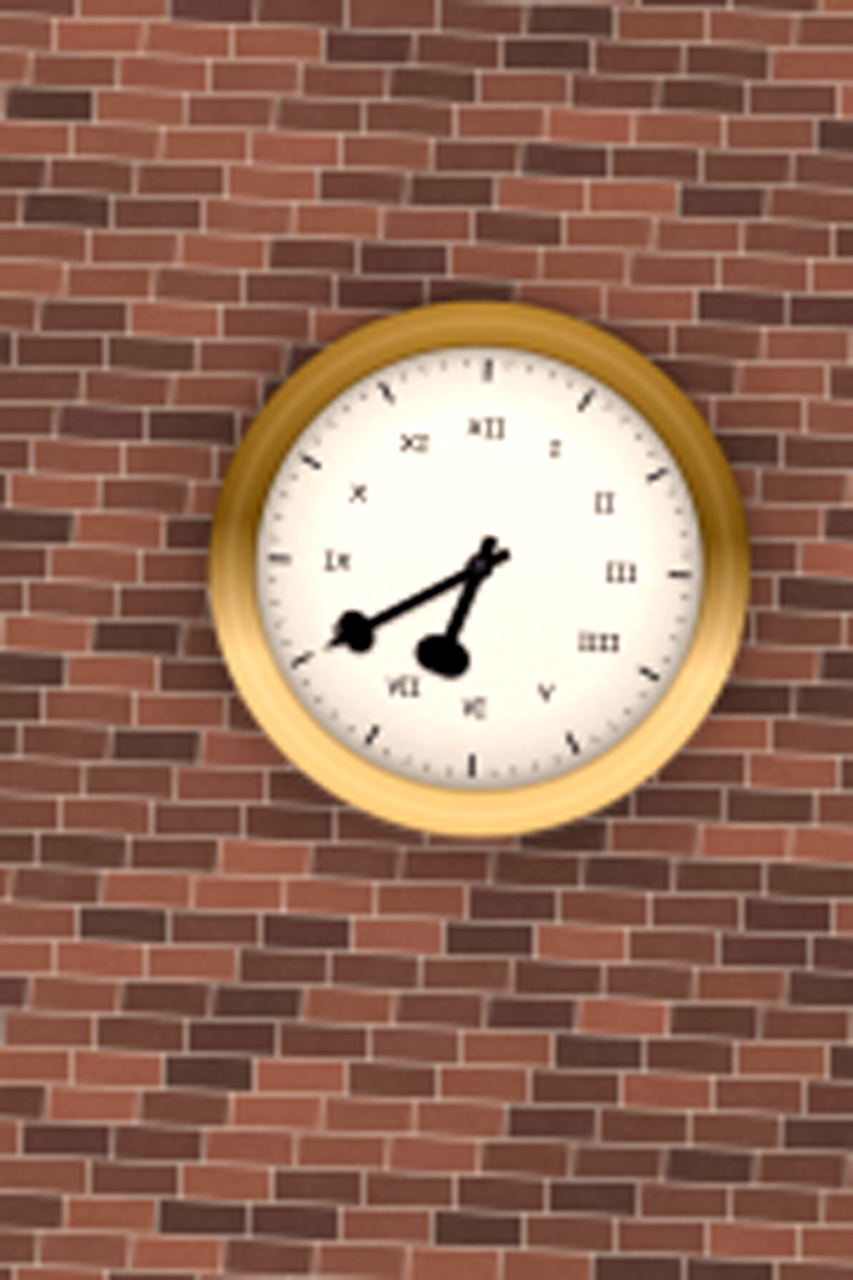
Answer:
6 h 40 min
